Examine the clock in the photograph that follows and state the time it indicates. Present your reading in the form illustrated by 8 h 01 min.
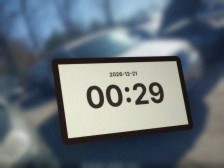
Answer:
0 h 29 min
